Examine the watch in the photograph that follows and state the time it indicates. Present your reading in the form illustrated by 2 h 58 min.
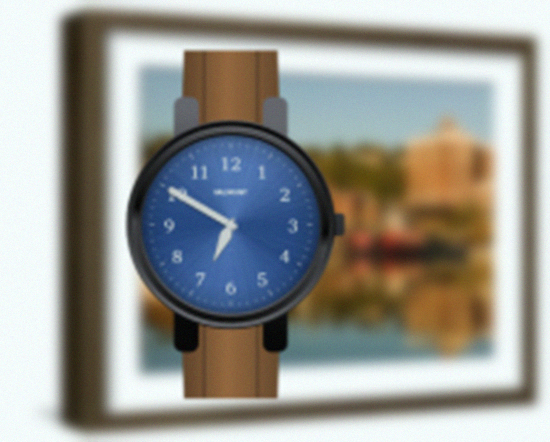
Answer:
6 h 50 min
